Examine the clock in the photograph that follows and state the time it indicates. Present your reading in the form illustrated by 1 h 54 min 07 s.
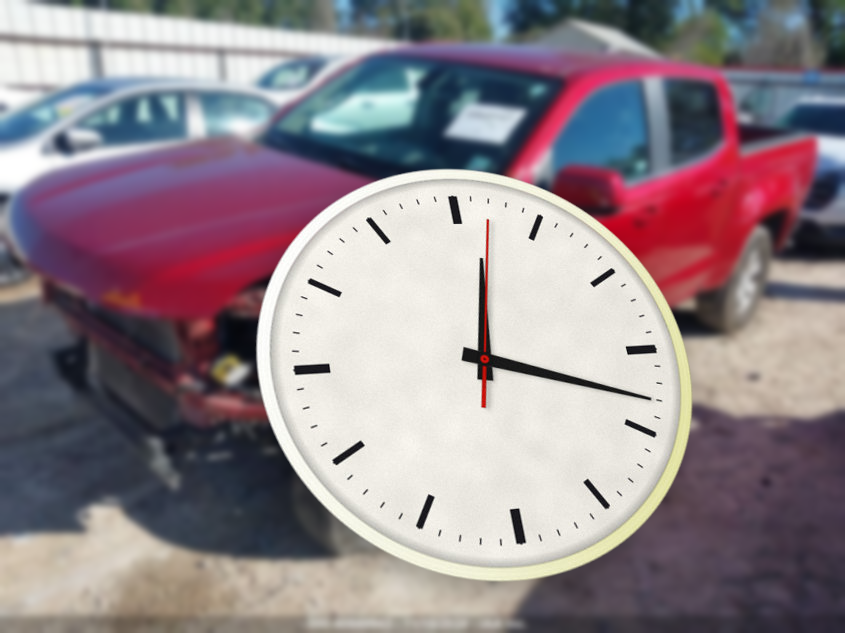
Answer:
12 h 18 min 02 s
